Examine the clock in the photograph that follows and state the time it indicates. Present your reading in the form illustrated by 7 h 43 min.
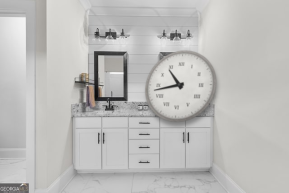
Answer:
10 h 43 min
